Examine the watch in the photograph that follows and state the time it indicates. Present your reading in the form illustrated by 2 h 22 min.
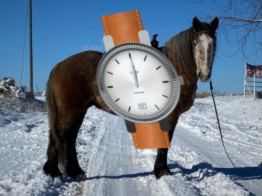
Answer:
12 h 00 min
